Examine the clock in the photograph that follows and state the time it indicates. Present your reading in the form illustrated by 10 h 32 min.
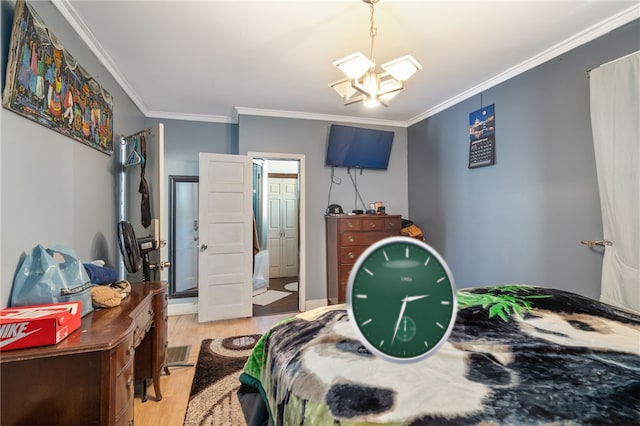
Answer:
2 h 33 min
